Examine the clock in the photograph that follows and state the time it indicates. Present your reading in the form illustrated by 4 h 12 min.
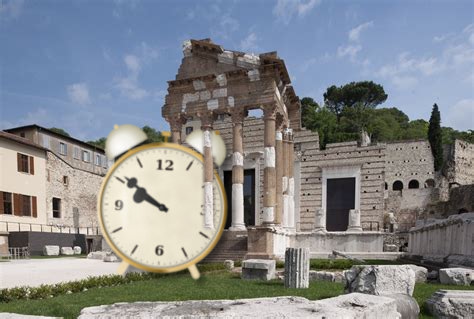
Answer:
9 h 51 min
